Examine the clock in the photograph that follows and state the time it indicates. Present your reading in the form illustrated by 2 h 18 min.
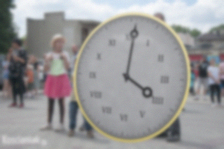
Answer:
4 h 01 min
